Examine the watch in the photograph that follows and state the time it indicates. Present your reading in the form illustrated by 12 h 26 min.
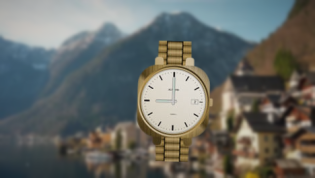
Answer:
9 h 00 min
